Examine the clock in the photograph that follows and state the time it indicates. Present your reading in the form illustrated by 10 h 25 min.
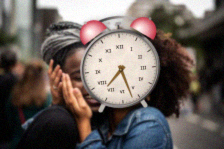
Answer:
7 h 27 min
